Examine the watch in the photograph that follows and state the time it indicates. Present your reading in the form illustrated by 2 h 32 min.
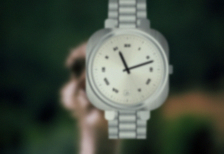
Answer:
11 h 12 min
